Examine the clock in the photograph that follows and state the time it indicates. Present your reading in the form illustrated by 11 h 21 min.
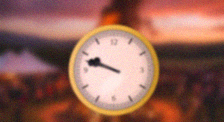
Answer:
9 h 48 min
